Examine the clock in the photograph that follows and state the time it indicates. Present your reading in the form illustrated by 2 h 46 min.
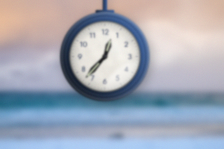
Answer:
12 h 37 min
